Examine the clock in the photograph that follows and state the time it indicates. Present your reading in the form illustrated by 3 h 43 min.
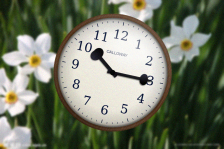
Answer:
10 h 15 min
